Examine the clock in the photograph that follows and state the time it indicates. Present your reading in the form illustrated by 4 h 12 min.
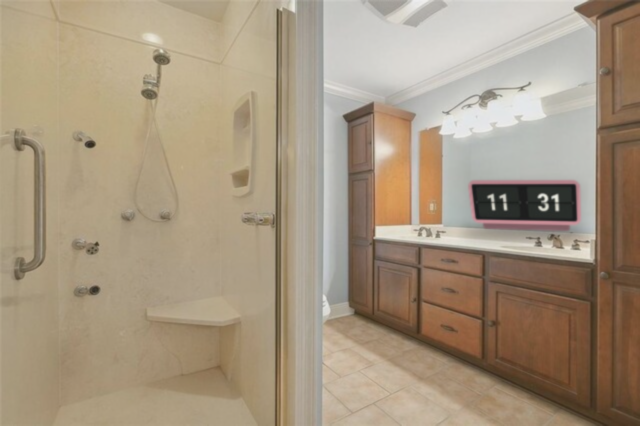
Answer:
11 h 31 min
